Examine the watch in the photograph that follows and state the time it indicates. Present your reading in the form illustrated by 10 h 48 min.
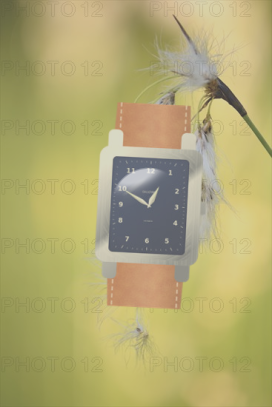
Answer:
12 h 50 min
